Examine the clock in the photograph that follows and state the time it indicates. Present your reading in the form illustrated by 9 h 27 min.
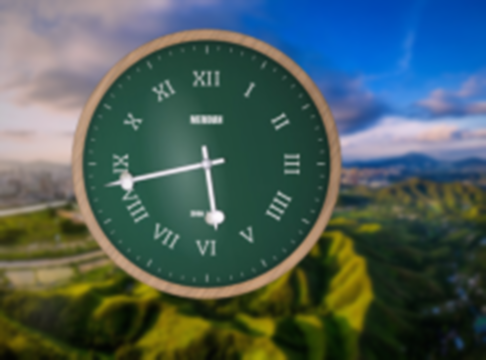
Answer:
5 h 43 min
